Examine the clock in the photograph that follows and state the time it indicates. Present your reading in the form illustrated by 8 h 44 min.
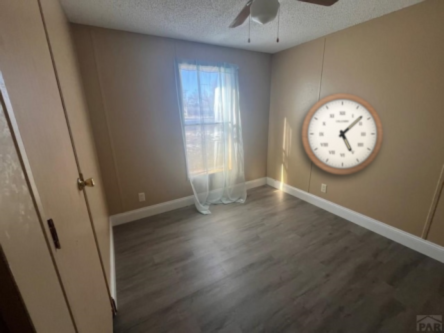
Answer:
5 h 08 min
